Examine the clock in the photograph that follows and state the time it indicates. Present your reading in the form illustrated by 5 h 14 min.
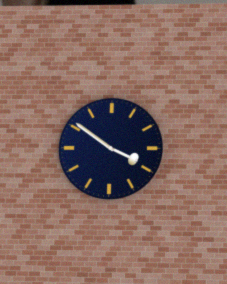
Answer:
3 h 51 min
